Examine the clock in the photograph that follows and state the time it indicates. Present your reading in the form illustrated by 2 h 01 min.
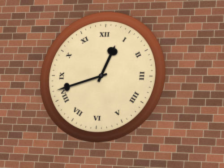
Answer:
12 h 42 min
